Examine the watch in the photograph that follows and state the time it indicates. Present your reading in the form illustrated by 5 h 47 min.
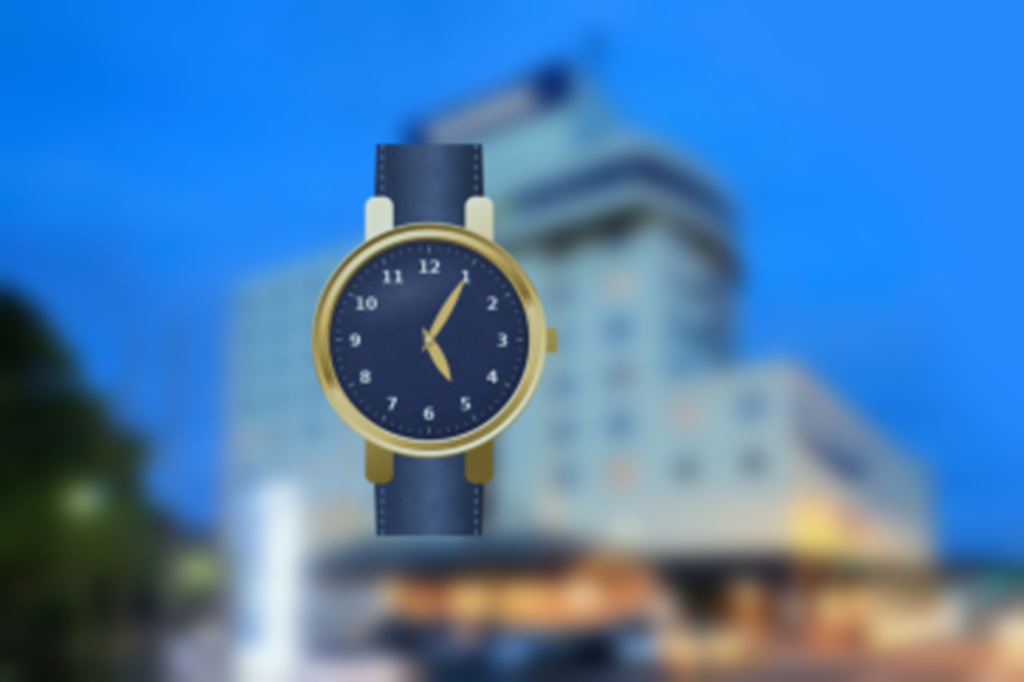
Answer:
5 h 05 min
